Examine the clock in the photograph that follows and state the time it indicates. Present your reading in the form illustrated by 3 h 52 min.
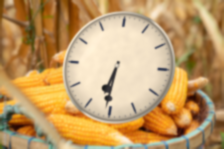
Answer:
6 h 31 min
